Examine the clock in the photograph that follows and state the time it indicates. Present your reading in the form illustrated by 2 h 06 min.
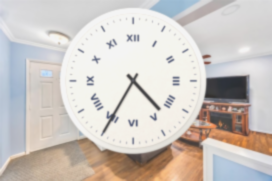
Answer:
4 h 35 min
